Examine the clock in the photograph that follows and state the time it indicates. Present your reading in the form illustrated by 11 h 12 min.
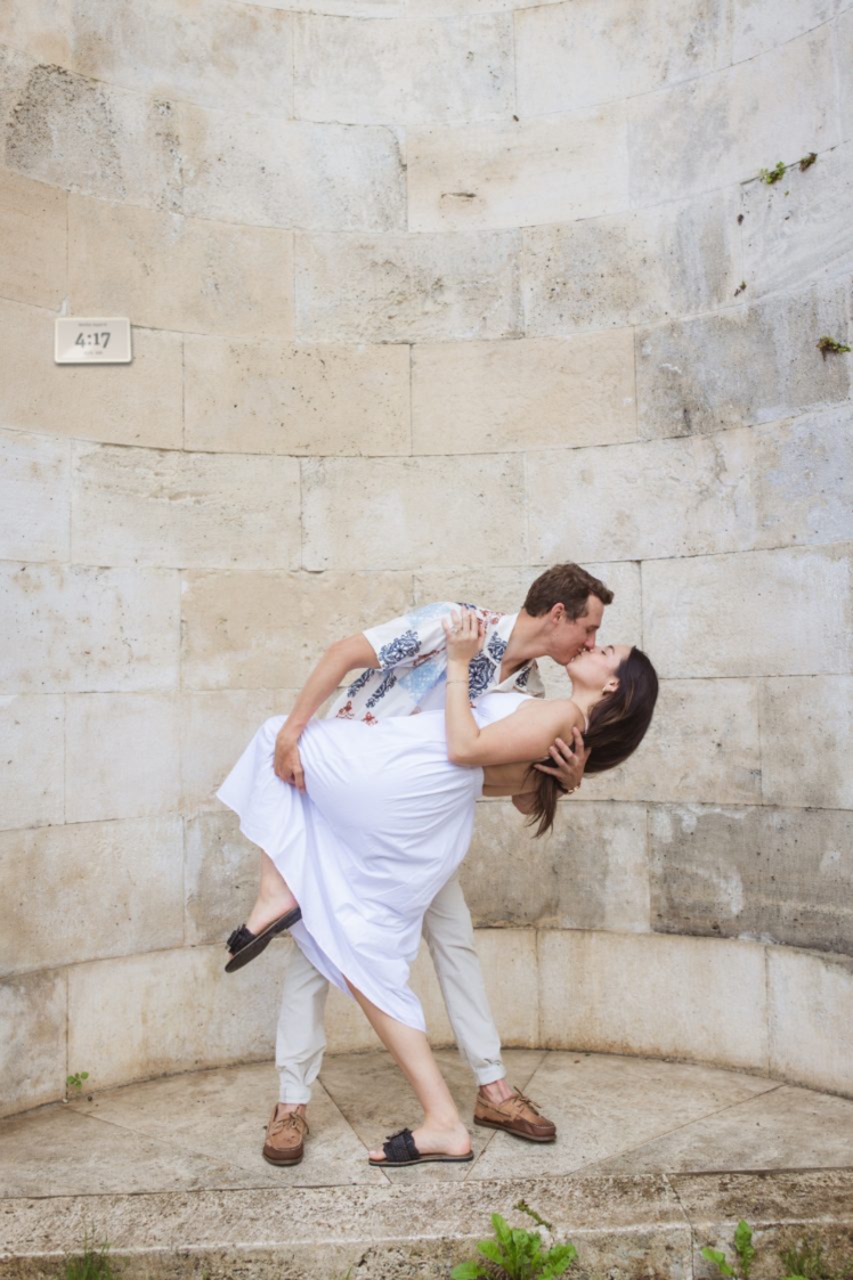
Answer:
4 h 17 min
